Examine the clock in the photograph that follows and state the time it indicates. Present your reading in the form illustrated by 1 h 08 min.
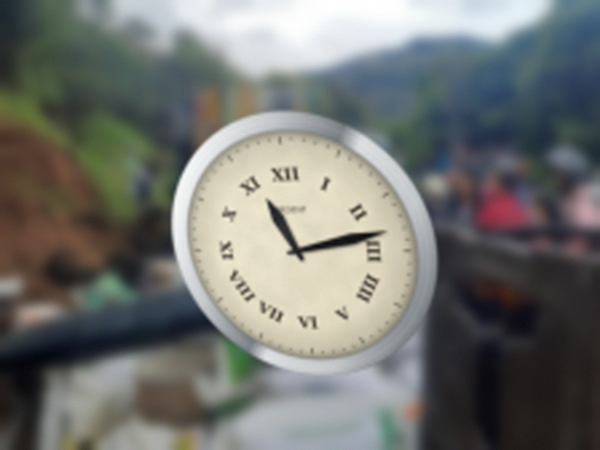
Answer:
11 h 13 min
